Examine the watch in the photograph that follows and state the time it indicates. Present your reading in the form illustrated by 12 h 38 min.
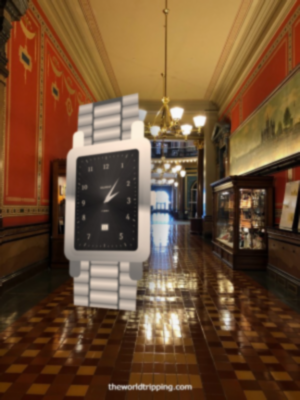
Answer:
2 h 06 min
